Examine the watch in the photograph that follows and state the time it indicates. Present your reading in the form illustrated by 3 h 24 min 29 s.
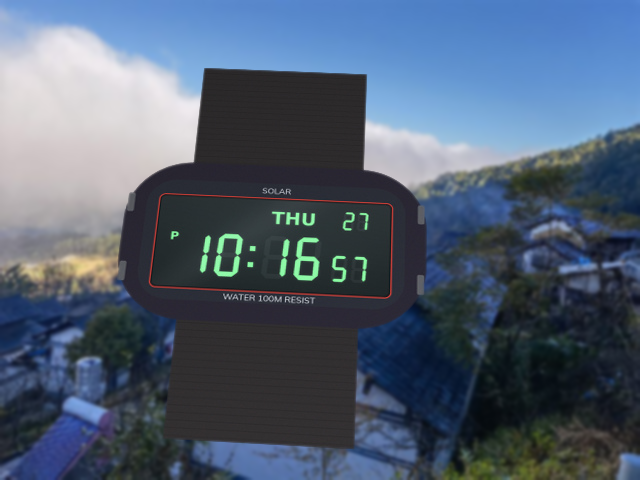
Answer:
10 h 16 min 57 s
